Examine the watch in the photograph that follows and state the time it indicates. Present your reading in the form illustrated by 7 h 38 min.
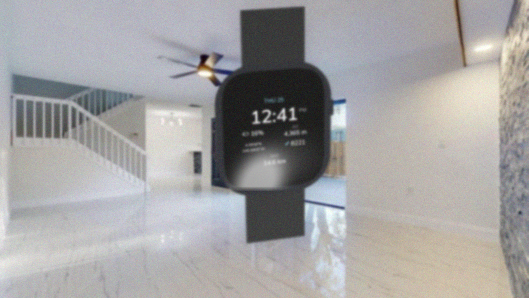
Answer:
12 h 41 min
